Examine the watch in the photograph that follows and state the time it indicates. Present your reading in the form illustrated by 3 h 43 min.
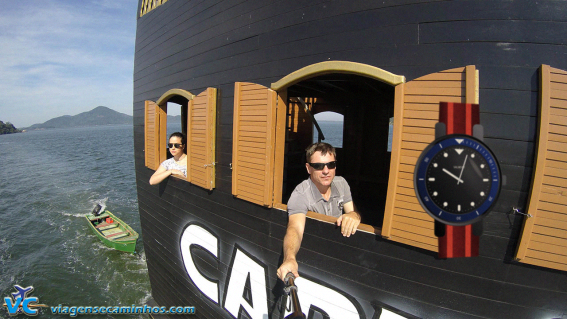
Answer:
10 h 03 min
